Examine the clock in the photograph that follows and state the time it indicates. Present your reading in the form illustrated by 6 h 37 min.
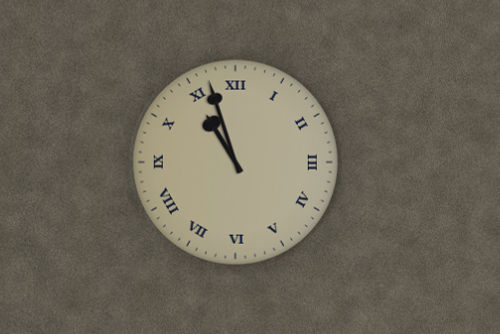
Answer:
10 h 57 min
